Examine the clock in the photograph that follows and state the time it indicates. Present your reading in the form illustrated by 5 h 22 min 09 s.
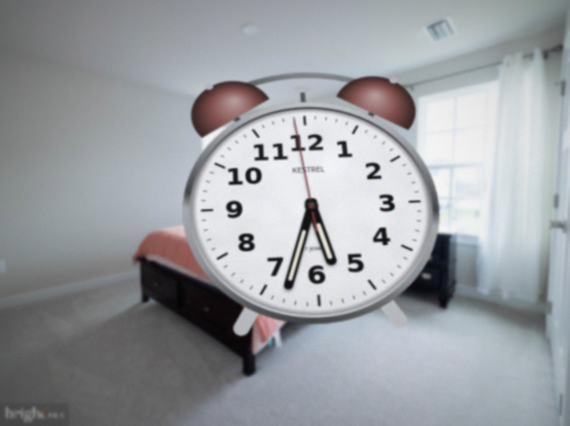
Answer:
5 h 32 min 59 s
